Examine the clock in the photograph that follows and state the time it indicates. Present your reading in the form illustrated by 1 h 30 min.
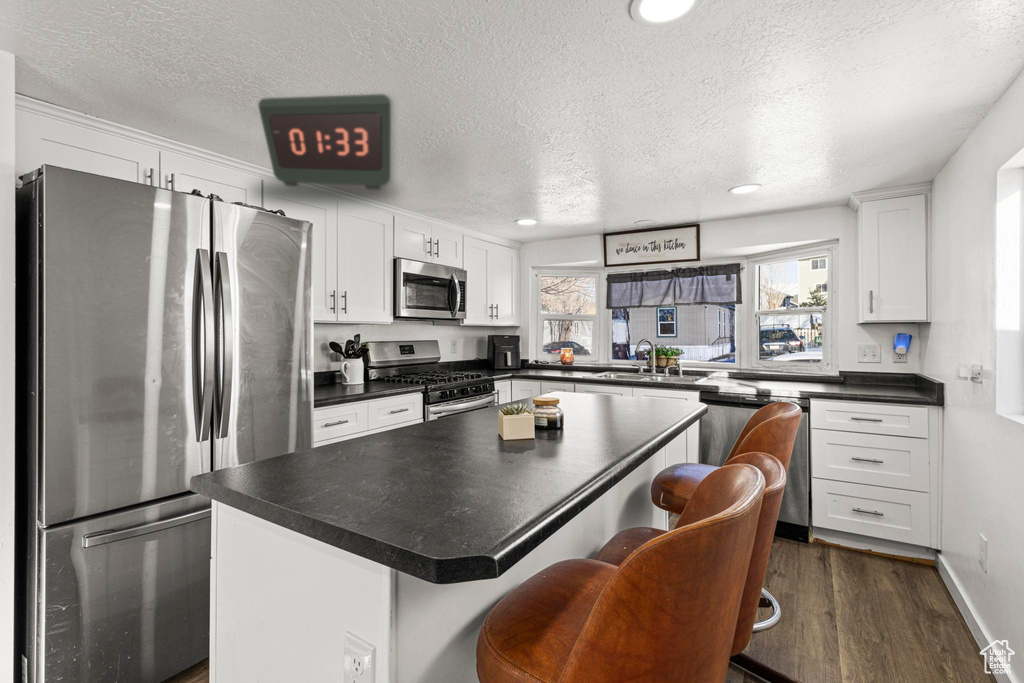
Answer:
1 h 33 min
